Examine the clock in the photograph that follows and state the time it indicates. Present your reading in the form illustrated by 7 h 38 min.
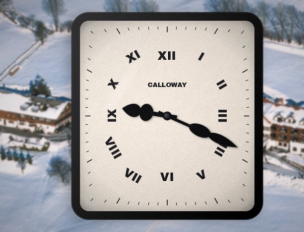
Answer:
9 h 19 min
